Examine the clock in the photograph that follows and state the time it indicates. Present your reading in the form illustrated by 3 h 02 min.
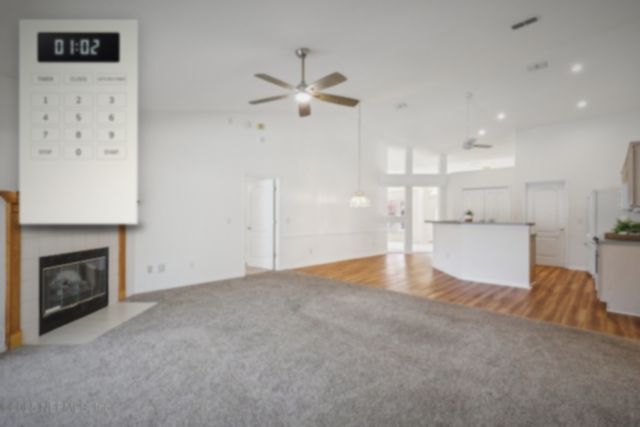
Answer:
1 h 02 min
